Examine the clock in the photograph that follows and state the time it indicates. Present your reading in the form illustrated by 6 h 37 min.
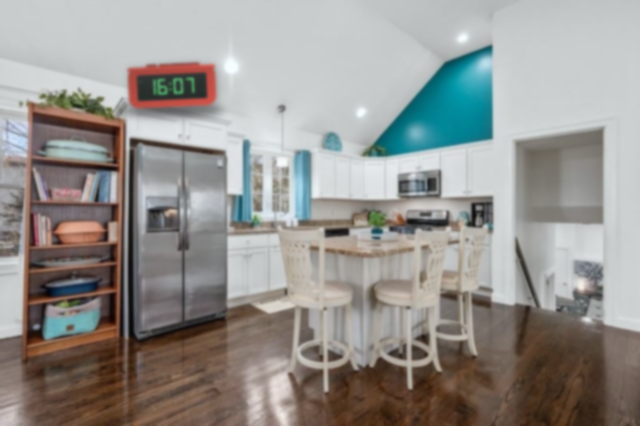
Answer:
16 h 07 min
